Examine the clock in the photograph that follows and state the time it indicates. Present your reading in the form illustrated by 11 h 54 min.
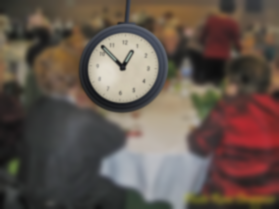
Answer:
12 h 52 min
